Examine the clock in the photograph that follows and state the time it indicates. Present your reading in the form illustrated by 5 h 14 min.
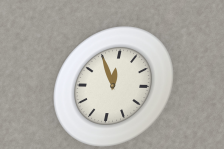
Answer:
11 h 55 min
